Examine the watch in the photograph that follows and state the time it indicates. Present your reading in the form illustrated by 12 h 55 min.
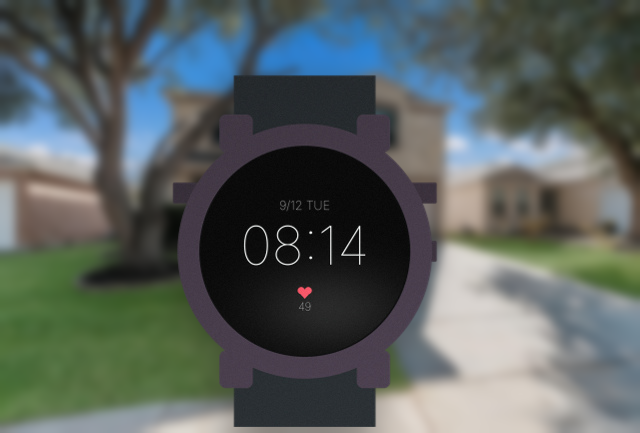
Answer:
8 h 14 min
